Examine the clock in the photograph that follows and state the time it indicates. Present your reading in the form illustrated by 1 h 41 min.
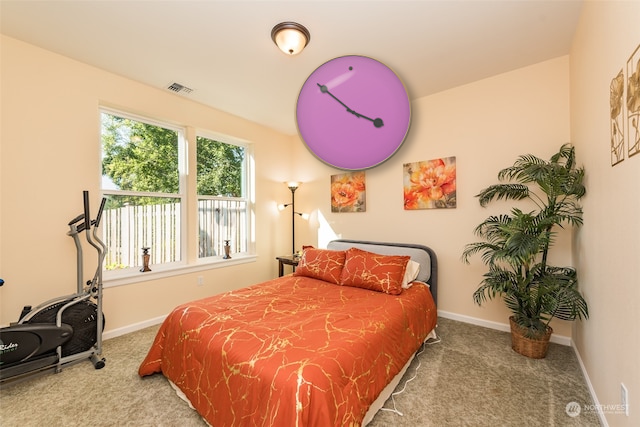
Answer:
3 h 52 min
